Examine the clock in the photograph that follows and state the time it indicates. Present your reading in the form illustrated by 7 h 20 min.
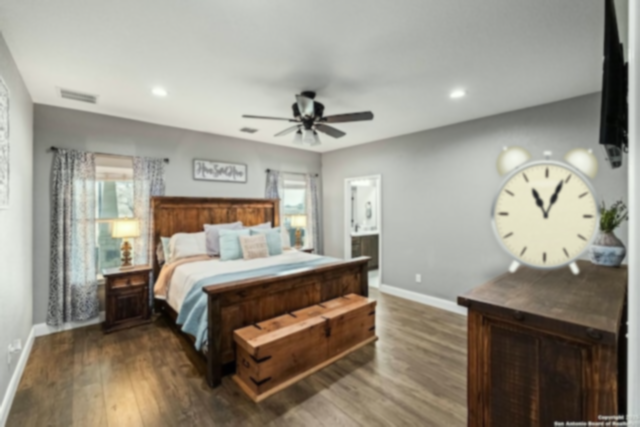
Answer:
11 h 04 min
